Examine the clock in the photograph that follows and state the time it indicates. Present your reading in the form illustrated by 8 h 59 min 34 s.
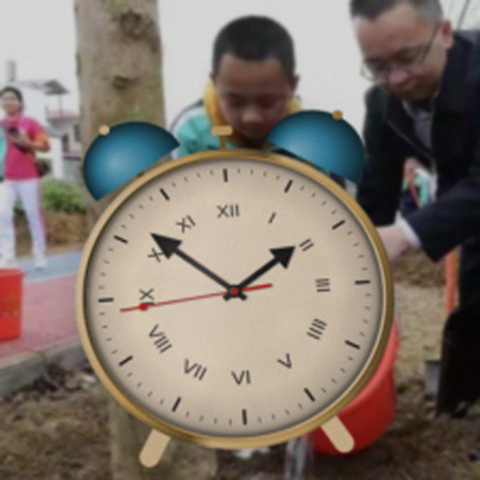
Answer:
1 h 51 min 44 s
